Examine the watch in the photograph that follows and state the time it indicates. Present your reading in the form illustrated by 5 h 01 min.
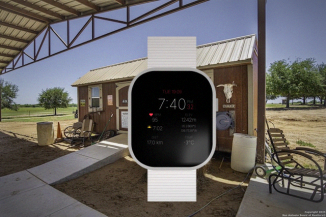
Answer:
7 h 40 min
